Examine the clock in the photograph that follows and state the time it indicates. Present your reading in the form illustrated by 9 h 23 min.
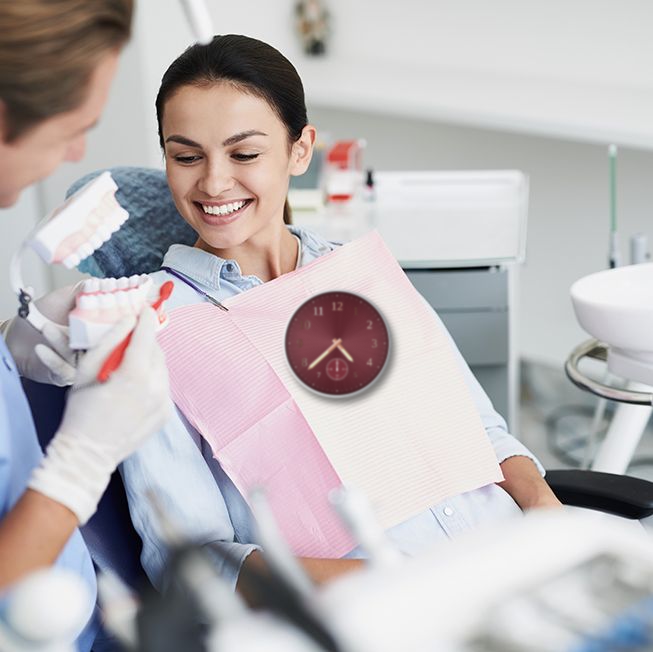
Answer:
4 h 38 min
